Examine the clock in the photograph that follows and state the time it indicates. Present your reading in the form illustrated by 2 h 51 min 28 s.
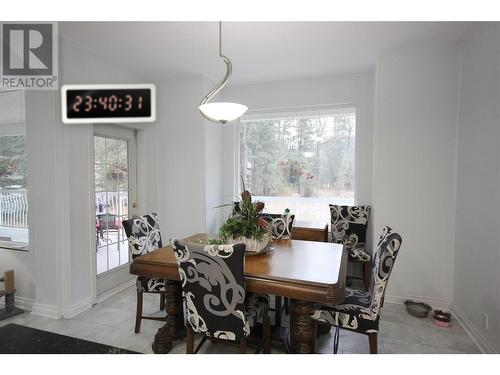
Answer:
23 h 40 min 31 s
